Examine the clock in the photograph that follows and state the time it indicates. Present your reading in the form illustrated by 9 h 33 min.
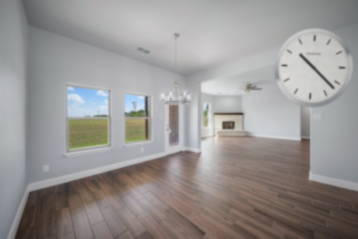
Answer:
10 h 22 min
